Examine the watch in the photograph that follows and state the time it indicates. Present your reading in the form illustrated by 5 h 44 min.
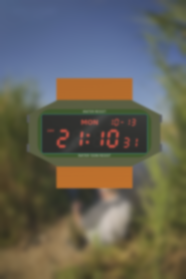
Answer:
21 h 10 min
